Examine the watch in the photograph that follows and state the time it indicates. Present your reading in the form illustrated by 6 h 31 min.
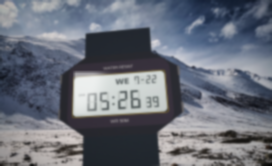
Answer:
5 h 26 min
